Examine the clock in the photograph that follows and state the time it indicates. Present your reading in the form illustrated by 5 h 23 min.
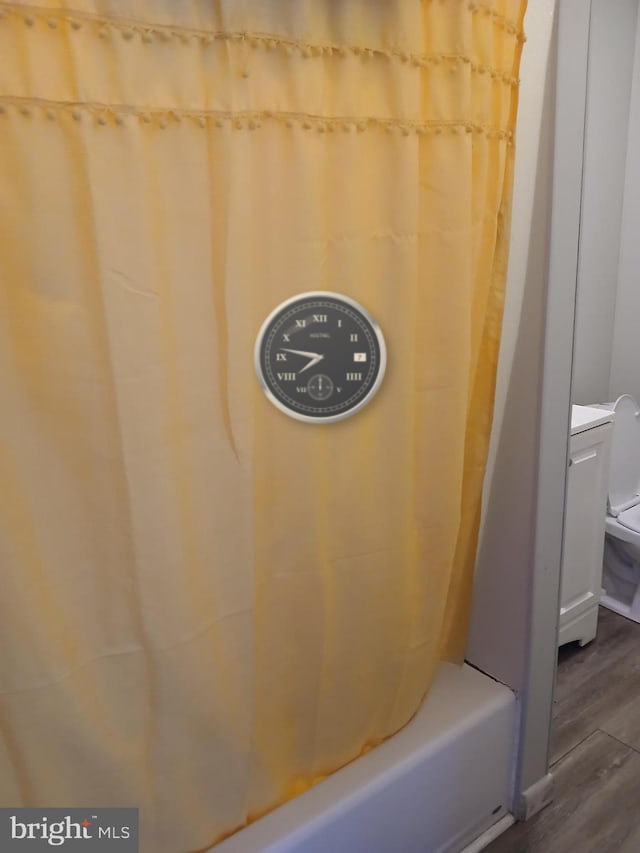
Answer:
7 h 47 min
